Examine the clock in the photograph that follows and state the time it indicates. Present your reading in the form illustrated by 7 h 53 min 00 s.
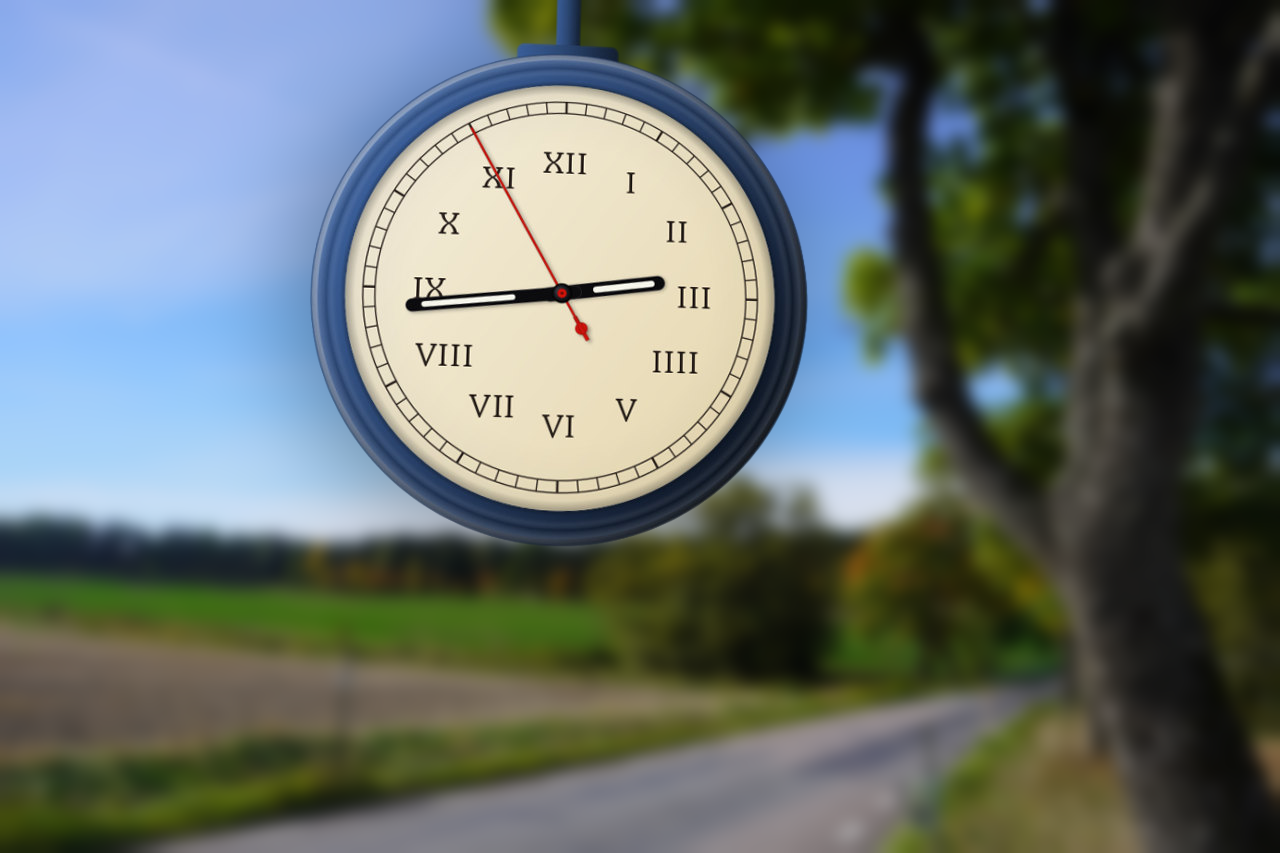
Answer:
2 h 43 min 55 s
